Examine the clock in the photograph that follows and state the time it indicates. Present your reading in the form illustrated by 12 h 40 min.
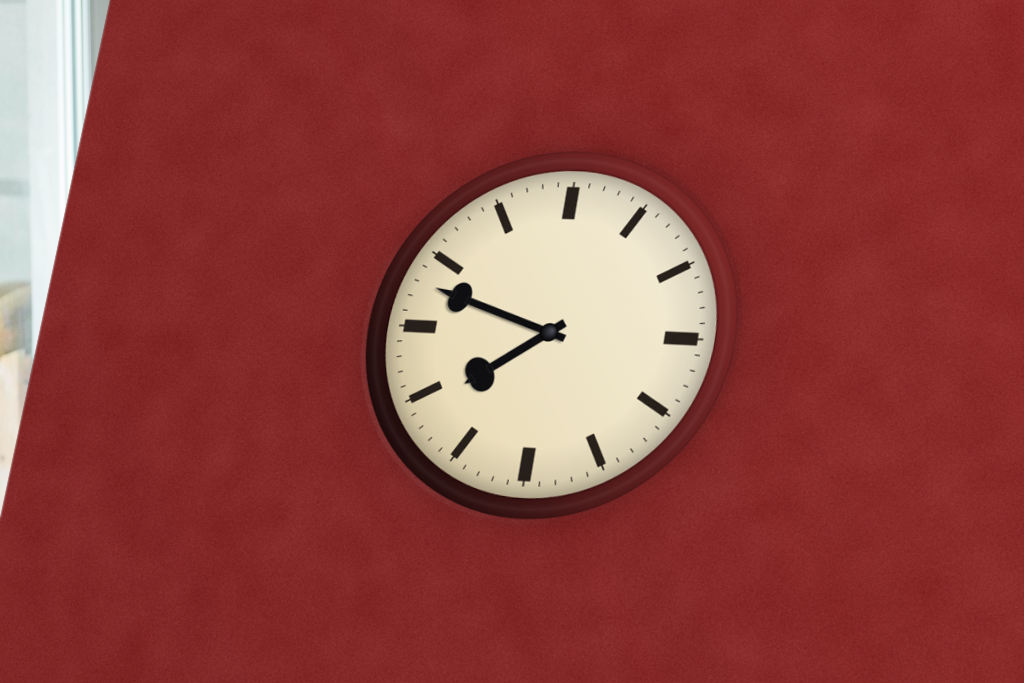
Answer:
7 h 48 min
